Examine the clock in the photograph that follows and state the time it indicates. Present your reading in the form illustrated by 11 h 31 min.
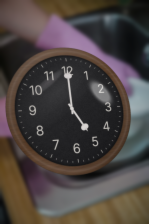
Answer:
5 h 00 min
